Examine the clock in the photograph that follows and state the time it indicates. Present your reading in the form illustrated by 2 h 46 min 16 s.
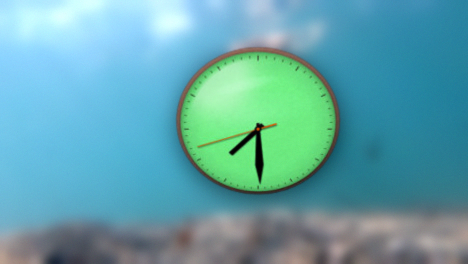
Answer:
7 h 29 min 42 s
